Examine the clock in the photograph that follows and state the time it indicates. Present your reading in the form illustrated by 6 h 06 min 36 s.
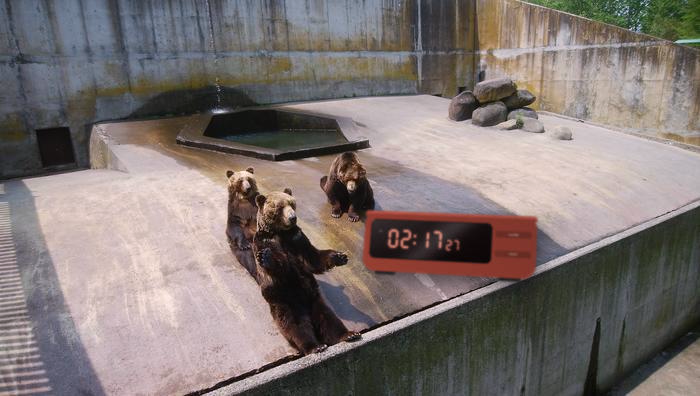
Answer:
2 h 17 min 27 s
